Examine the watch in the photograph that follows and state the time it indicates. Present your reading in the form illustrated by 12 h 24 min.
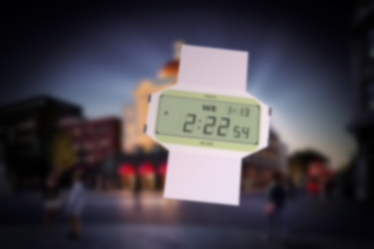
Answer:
2 h 22 min
